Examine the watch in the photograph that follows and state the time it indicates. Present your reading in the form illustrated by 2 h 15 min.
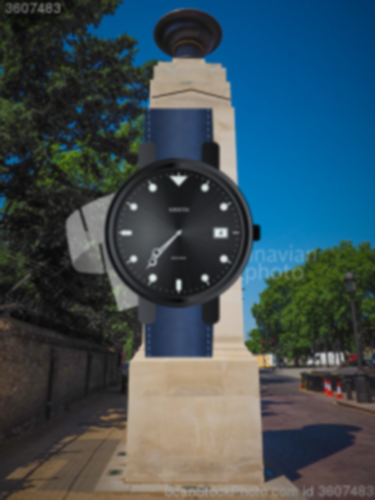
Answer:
7 h 37 min
